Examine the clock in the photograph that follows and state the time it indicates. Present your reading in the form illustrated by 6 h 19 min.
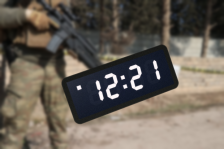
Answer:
12 h 21 min
